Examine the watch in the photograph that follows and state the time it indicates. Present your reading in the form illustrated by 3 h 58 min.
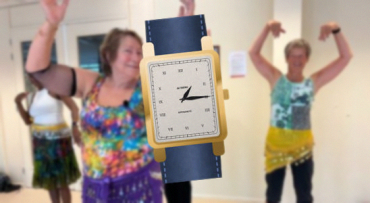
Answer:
1 h 15 min
